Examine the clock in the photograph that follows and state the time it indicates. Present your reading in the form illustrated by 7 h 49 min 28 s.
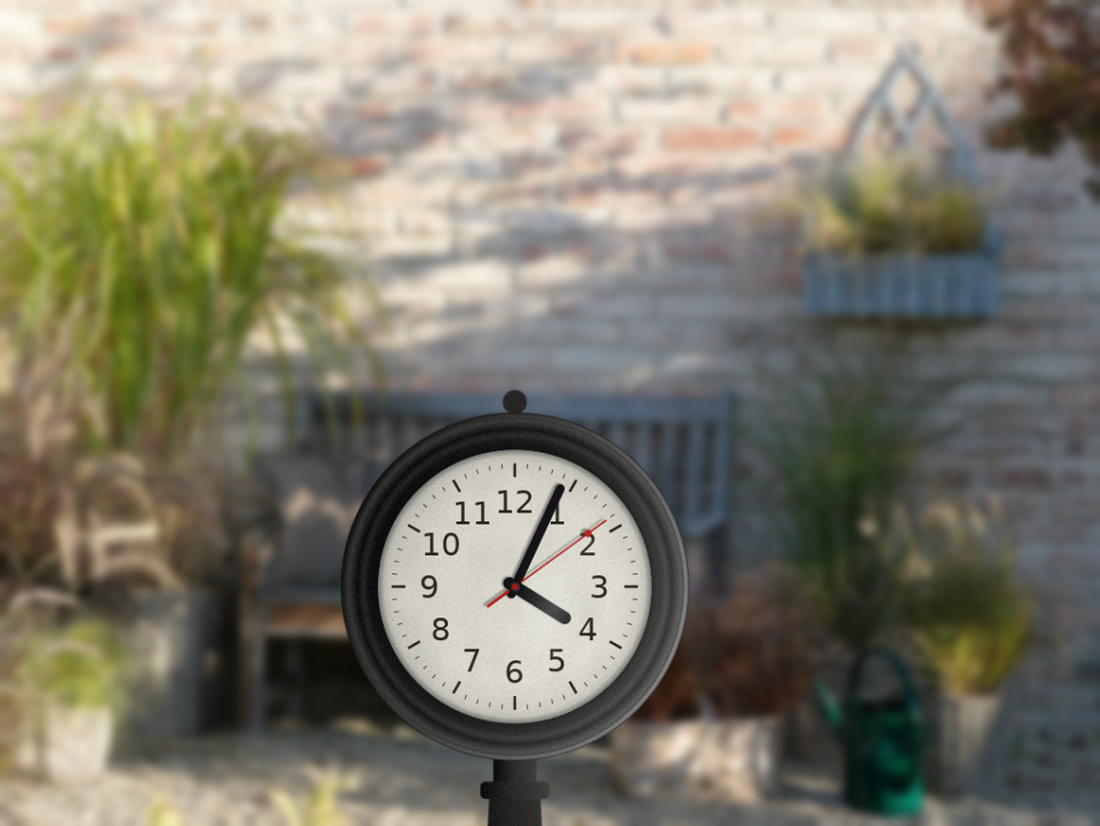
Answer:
4 h 04 min 09 s
